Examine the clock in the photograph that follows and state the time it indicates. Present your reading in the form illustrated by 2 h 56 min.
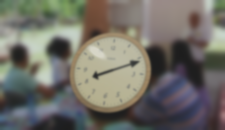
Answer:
8 h 11 min
